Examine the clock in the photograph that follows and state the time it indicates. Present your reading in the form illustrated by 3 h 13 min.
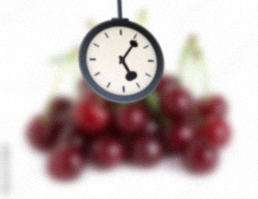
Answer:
5 h 06 min
